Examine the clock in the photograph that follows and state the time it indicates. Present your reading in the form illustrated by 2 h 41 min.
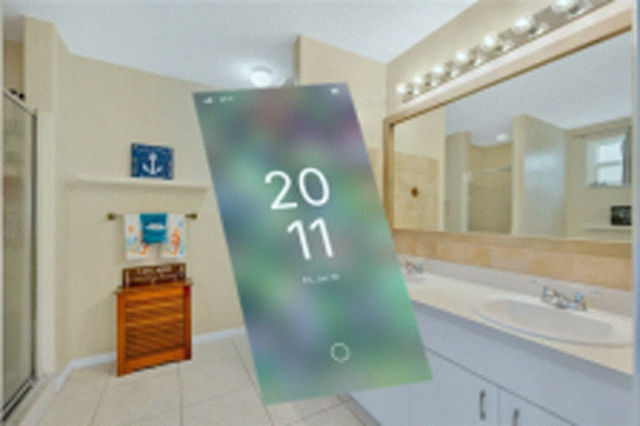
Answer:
20 h 11 min
